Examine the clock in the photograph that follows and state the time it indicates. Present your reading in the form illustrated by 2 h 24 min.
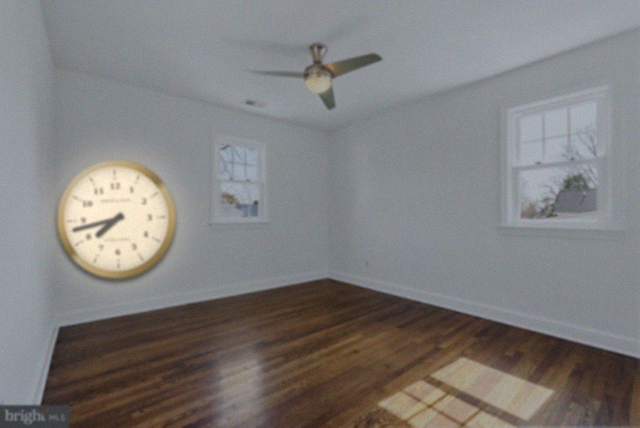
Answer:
7 h 43 min
